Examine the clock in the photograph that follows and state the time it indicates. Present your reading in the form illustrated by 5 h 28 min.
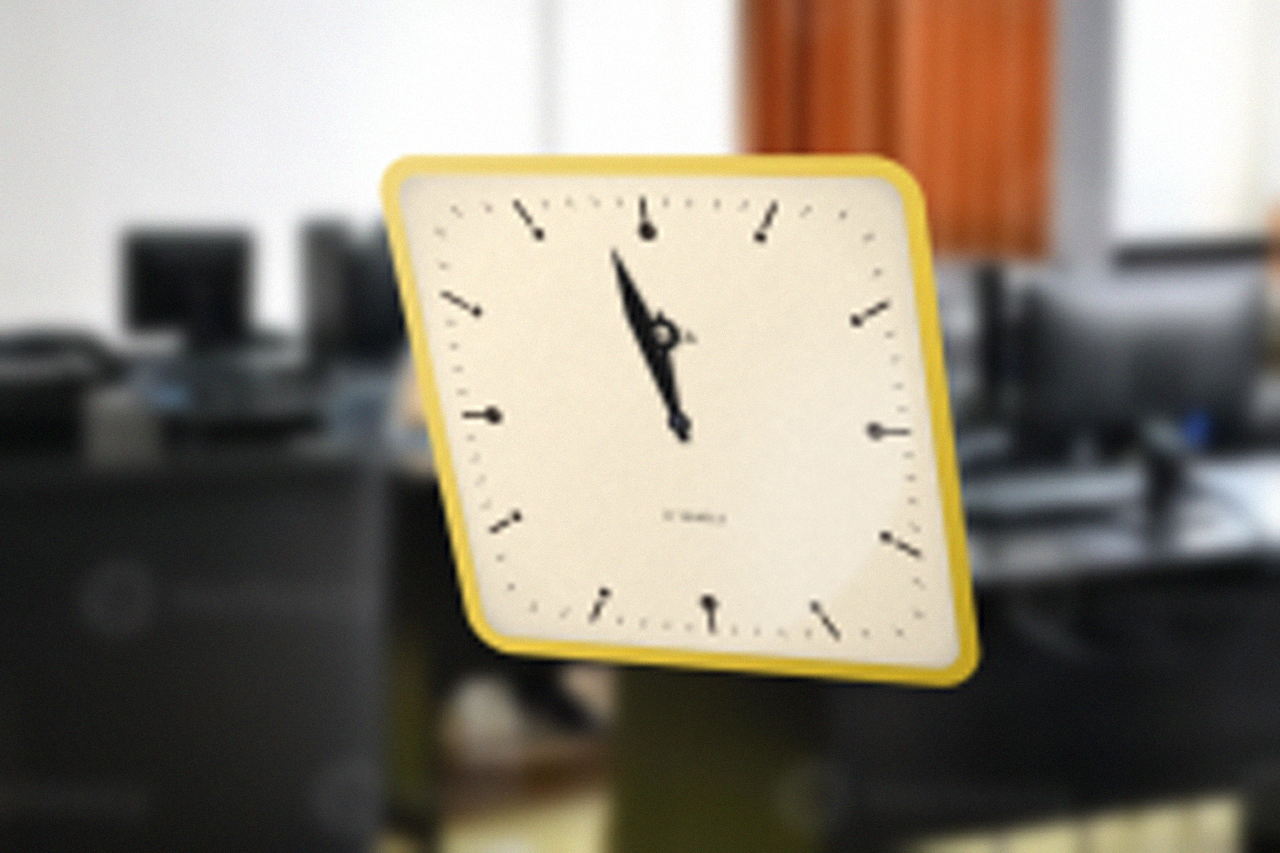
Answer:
11 h 58 min
